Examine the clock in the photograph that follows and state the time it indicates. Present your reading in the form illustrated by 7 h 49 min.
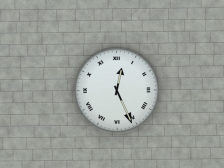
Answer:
12 h 26 min
